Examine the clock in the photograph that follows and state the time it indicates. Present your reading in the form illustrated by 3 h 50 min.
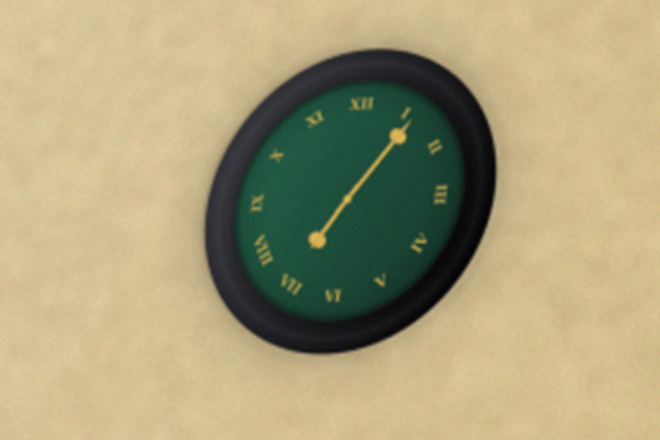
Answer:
7 h 06 min
